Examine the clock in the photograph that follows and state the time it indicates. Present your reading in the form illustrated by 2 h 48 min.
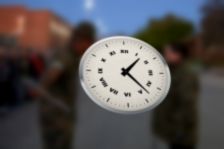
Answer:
1 h 23 min
